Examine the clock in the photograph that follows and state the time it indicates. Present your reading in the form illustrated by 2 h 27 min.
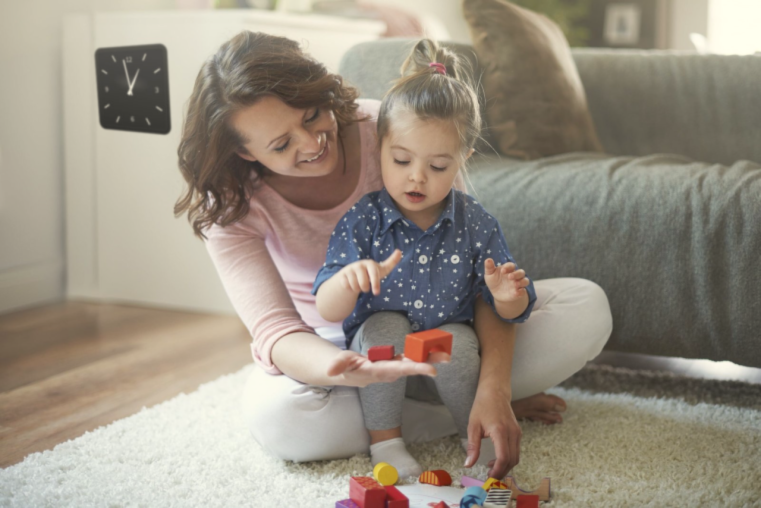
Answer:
12 h 58 min
